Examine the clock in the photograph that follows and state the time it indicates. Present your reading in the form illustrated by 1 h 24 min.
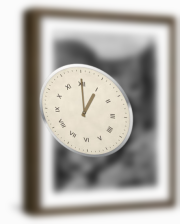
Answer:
1 h 00 min
